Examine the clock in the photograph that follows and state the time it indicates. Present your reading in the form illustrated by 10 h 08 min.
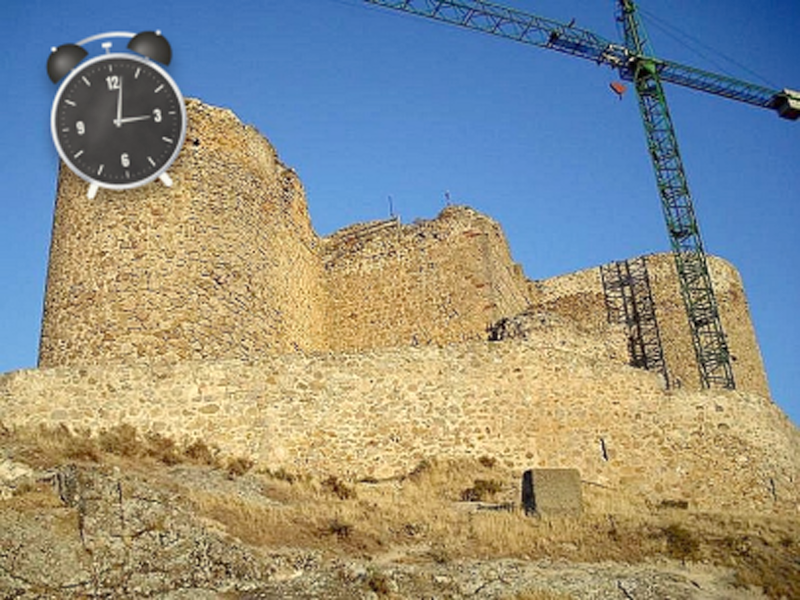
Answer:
3 h 02 min
